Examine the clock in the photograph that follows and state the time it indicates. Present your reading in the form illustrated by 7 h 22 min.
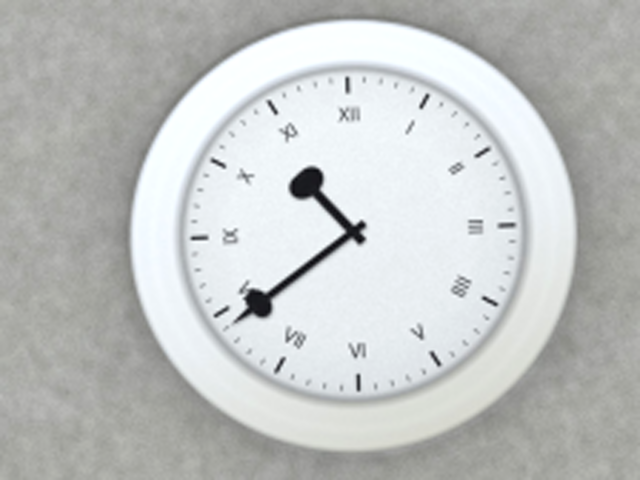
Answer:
10 h 39 min
